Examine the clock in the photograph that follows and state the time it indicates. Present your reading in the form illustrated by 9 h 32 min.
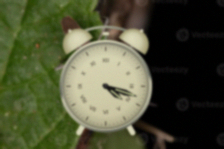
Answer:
4 h 18 min
